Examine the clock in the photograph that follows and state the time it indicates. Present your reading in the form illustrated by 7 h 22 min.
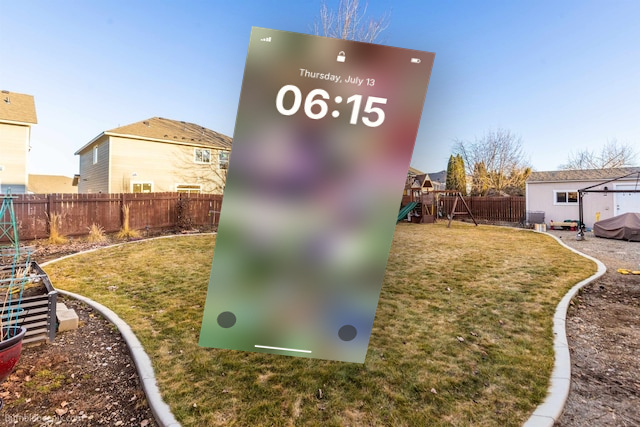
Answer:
6 h 15 min
